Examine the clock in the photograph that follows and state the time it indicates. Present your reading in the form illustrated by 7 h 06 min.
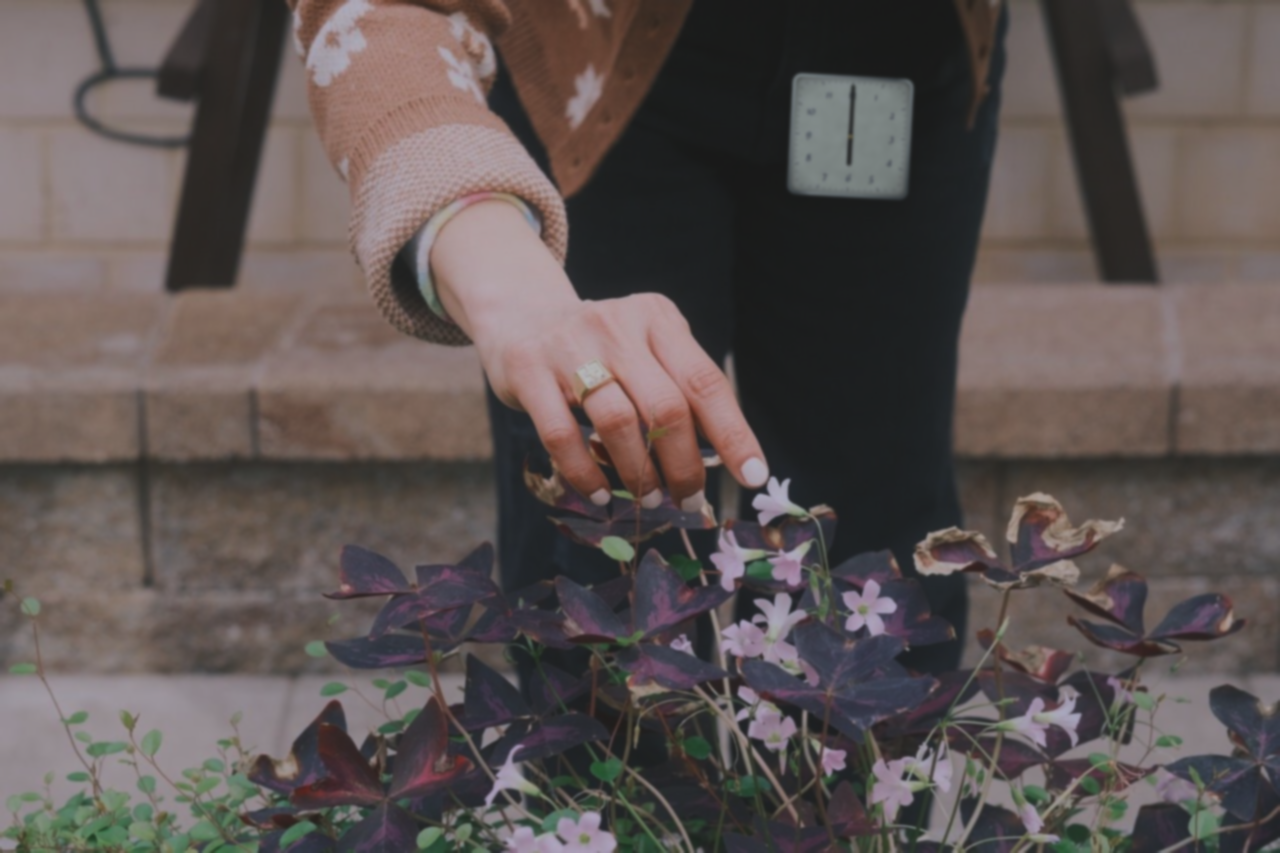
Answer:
6 h 00 min
